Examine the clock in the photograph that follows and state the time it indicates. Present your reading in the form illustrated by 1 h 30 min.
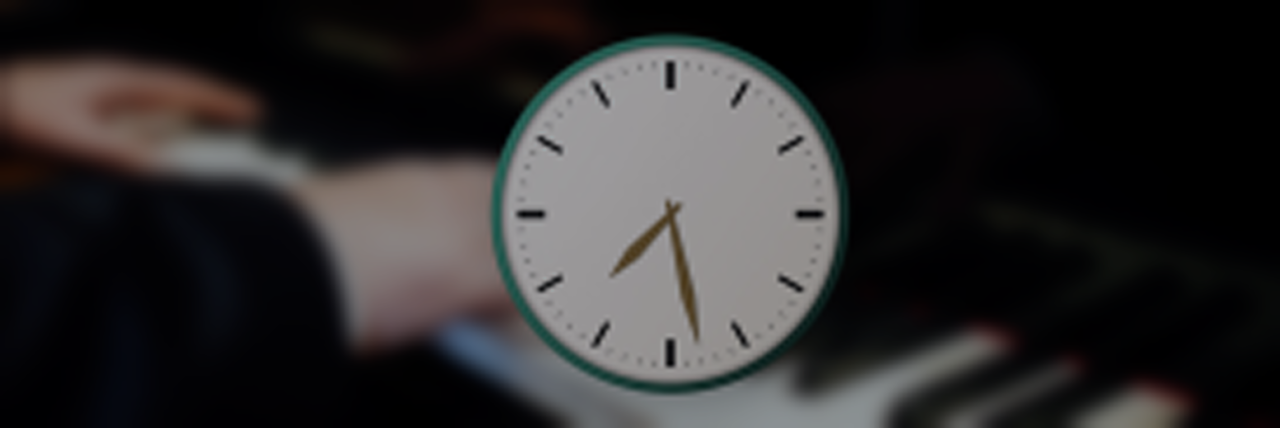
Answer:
7 h 28 min
